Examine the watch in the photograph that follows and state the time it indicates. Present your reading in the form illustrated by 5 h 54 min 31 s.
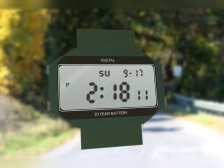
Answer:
2 h 18 min 11 s
